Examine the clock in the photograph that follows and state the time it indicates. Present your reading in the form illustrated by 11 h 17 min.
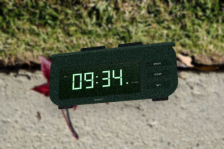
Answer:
9 h 34 min
